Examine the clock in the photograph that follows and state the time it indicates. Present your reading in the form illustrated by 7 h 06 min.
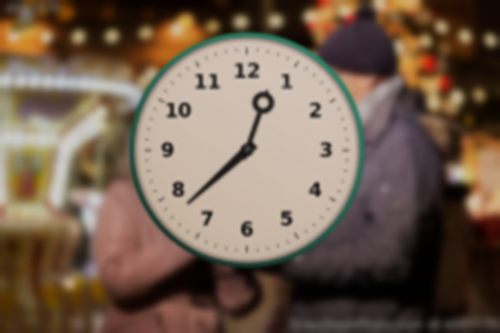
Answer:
12 h 38 min
